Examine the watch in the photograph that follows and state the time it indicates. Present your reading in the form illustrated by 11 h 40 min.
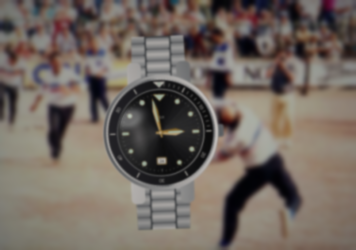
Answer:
2 h 58 min
